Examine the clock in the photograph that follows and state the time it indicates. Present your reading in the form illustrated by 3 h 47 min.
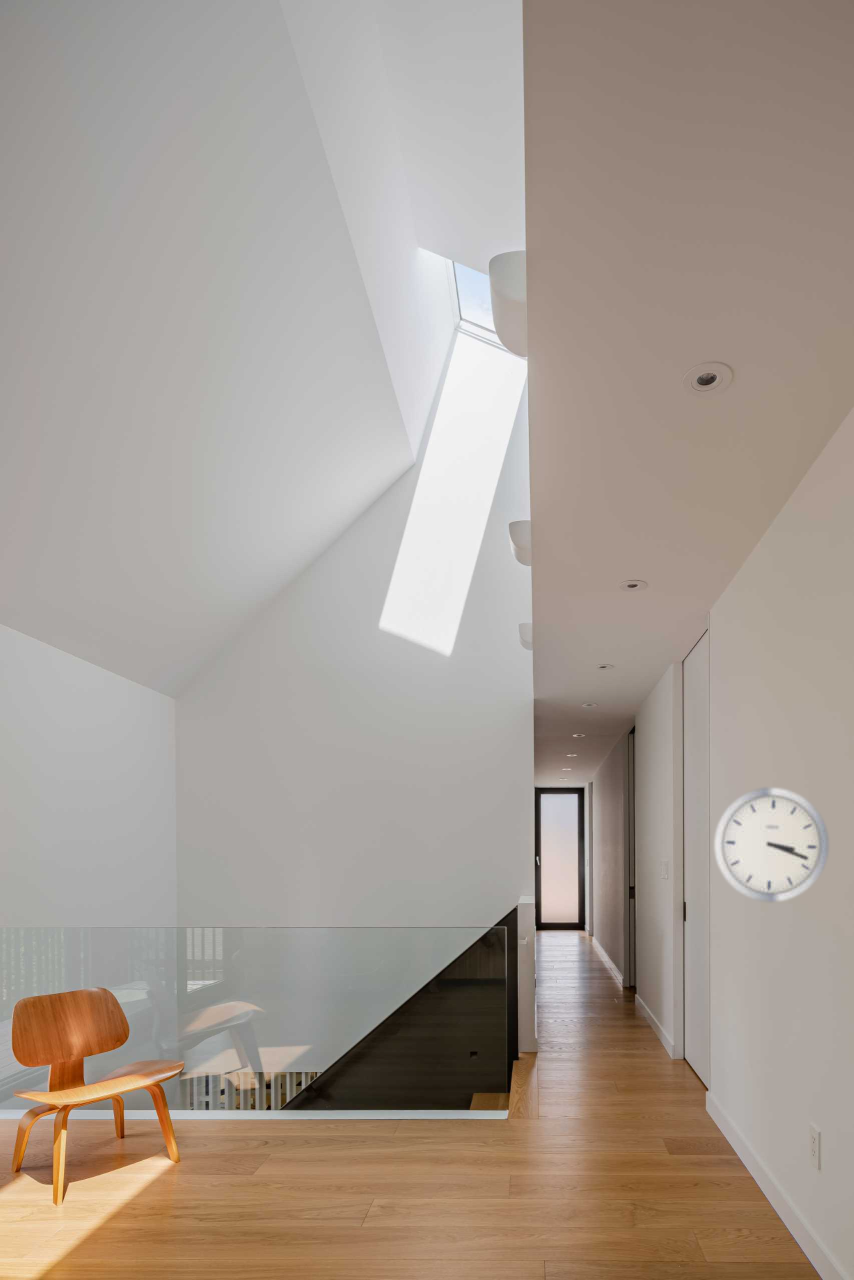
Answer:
3 h 18 min
